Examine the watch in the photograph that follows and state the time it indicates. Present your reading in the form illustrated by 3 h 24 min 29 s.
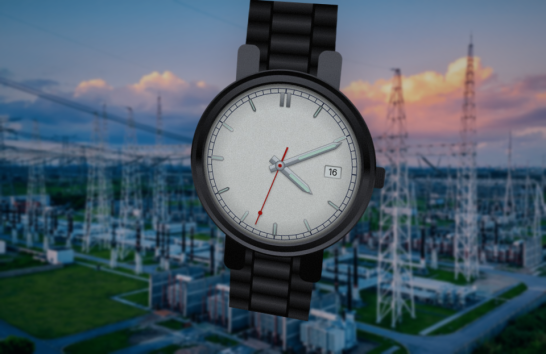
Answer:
4 h 10 min 33 s
